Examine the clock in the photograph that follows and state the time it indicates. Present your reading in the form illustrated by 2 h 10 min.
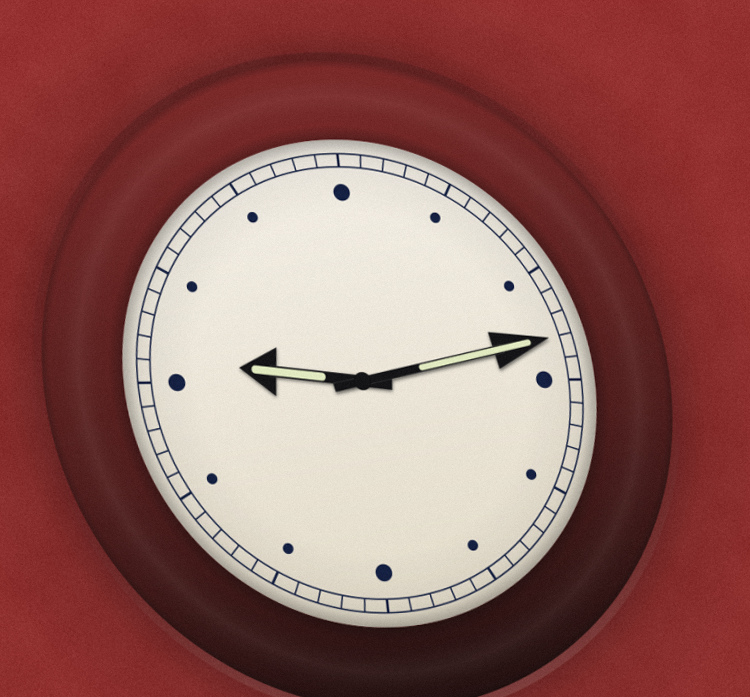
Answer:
9 h 13 min
